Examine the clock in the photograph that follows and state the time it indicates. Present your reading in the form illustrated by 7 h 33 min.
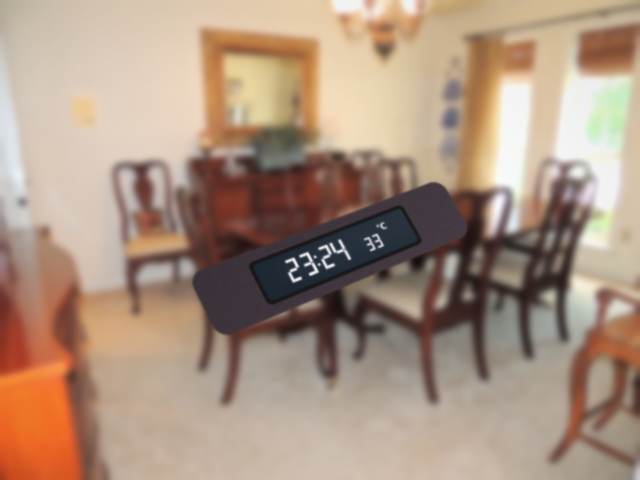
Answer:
23 h 24 min
